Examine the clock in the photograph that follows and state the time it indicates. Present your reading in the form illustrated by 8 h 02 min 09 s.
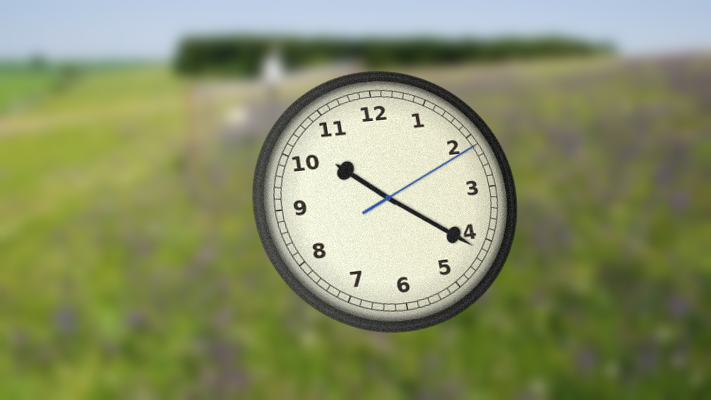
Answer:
10 h 21 min 11 s
